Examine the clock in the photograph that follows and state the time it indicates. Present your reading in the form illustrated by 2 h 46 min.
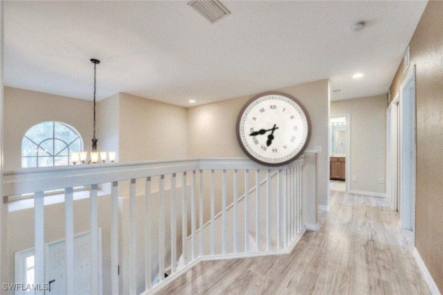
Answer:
6 h 43 min
